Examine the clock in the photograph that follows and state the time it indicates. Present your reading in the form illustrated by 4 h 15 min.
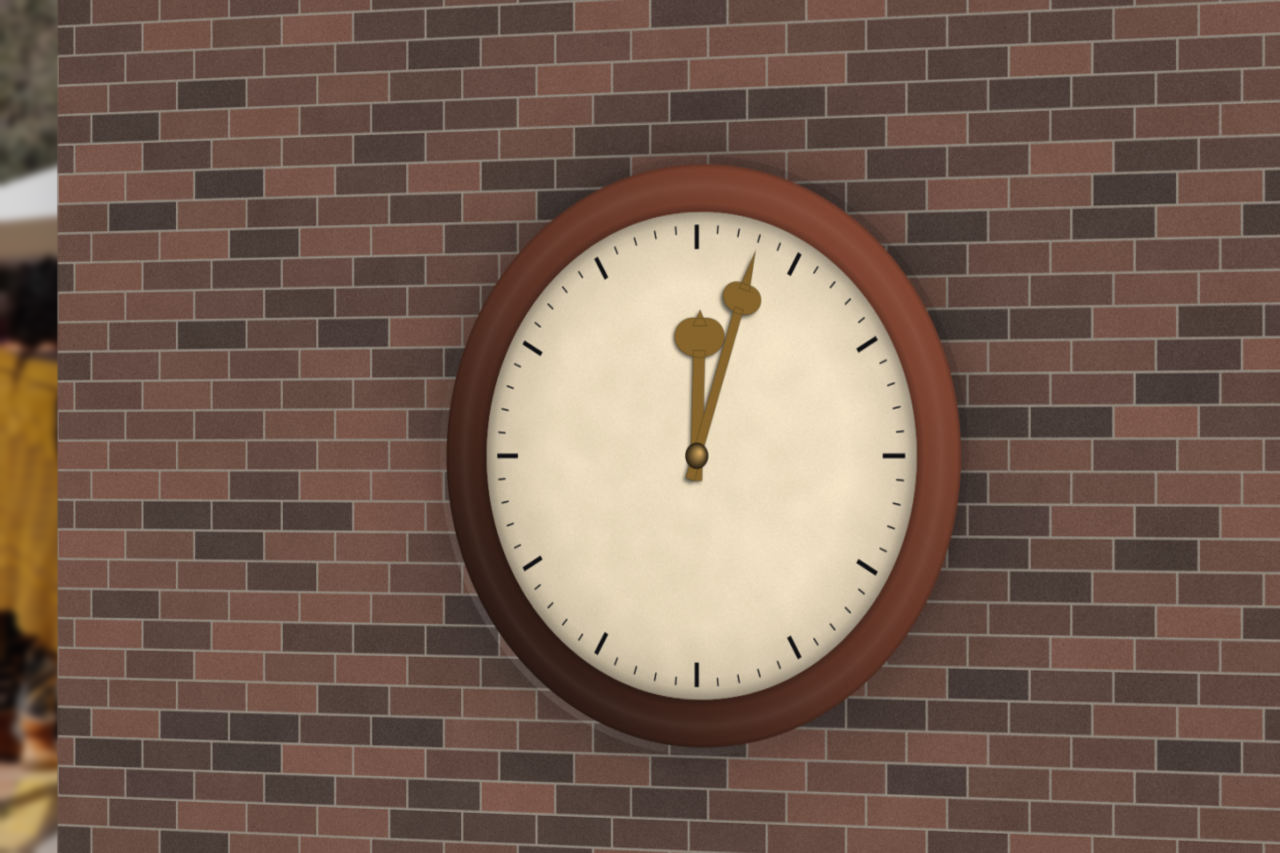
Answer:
12 h 03 min
